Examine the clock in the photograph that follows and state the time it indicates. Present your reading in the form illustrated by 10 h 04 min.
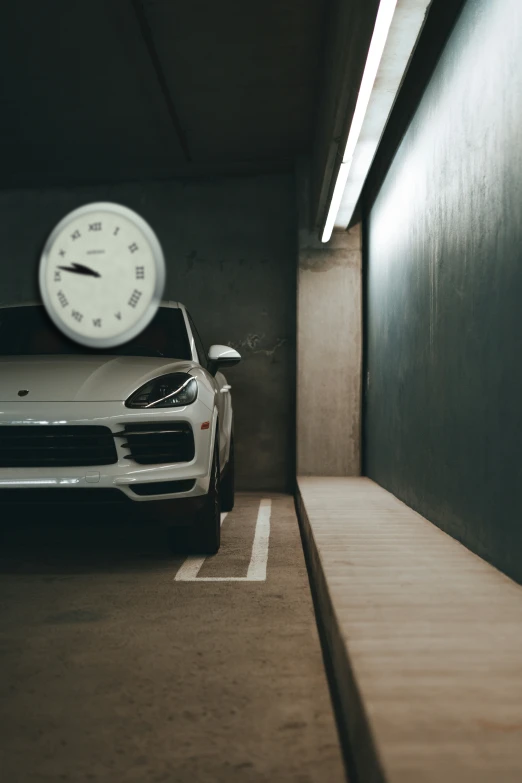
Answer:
9 h 47 min
